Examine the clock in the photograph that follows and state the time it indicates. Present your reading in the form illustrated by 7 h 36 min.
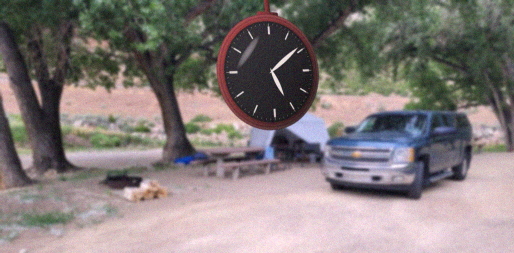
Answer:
5 h 09 min
